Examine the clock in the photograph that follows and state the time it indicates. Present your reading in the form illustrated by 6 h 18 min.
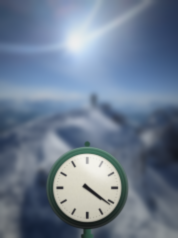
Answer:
4 h 21 min
